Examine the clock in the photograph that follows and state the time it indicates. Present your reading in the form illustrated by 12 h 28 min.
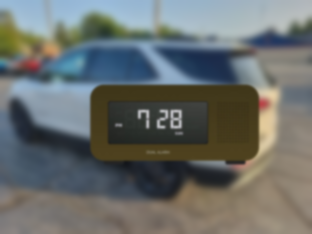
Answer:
7 h 28 min
